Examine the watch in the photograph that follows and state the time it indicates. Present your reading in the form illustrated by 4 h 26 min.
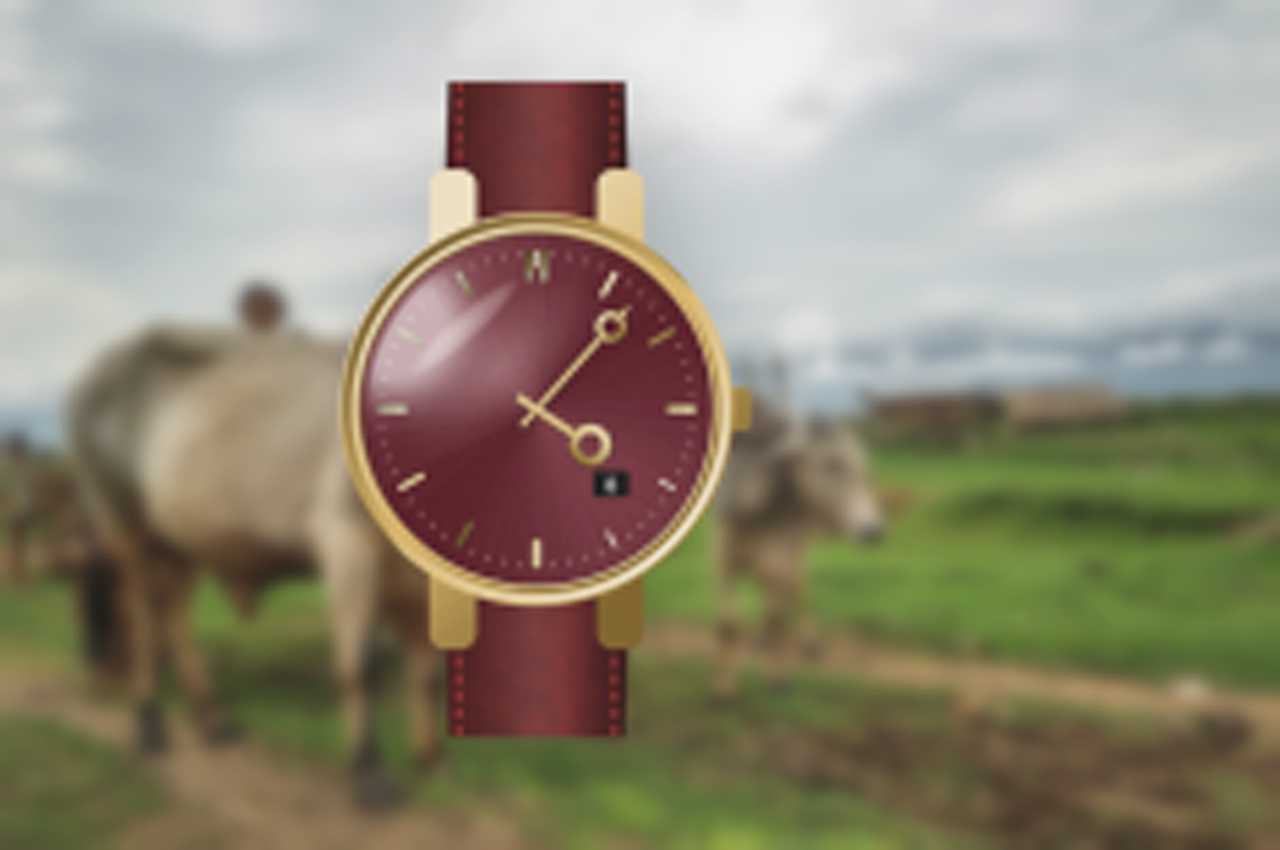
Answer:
4 h 07 min
